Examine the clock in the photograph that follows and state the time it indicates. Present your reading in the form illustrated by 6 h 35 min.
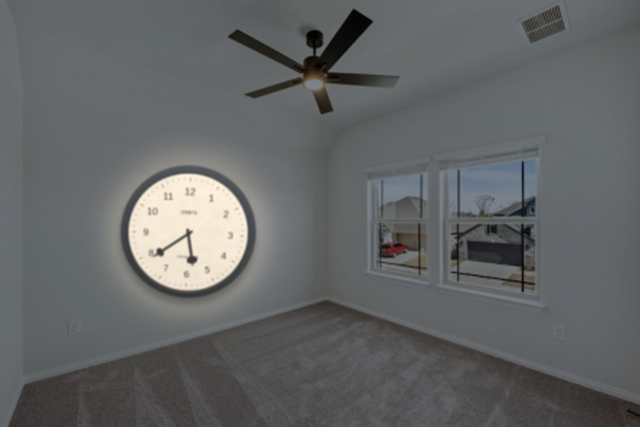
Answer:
5 h 39 min
